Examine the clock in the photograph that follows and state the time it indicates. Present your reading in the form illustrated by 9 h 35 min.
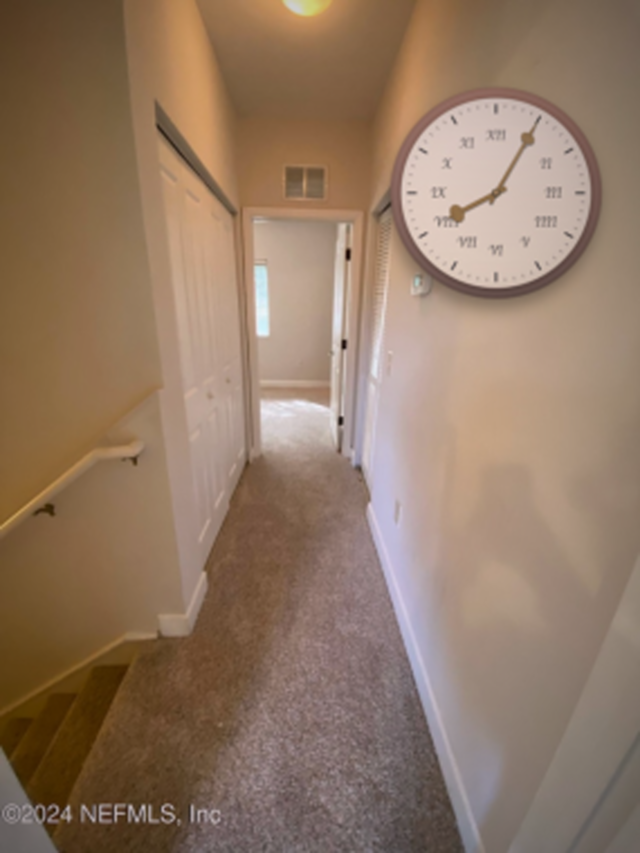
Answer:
8 h 05 min
